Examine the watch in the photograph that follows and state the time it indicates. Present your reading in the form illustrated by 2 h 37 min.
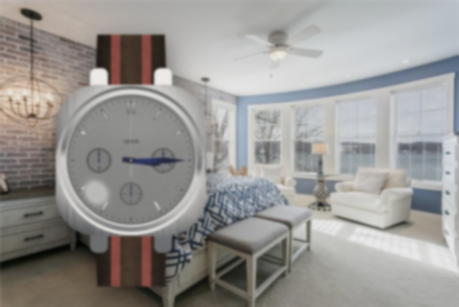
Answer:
3 h 15 min
